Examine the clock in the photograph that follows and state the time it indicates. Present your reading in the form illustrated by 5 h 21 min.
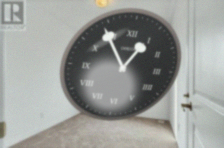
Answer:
12 h 54 min
